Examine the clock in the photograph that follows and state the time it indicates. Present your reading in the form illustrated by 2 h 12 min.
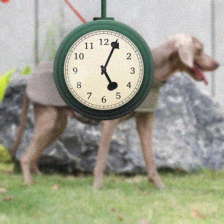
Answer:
5 h 04 min
